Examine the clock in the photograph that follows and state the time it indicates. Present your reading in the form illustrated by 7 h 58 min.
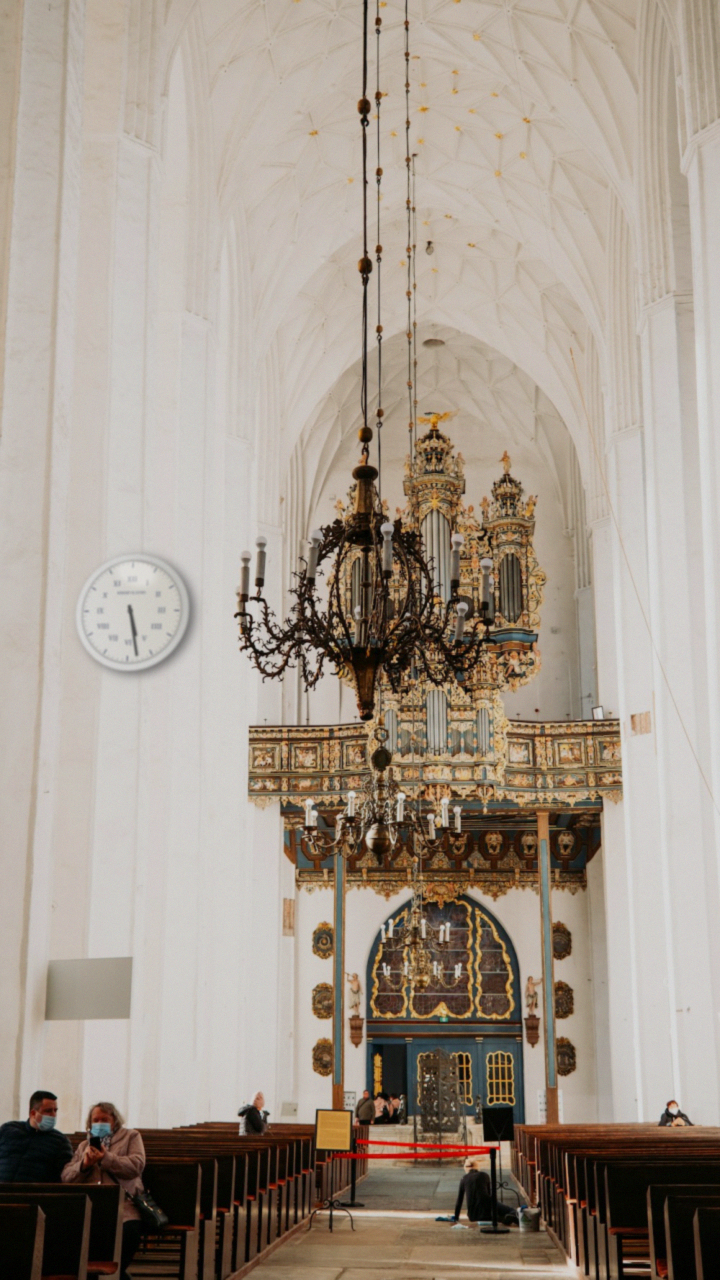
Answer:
5 h 28 min
